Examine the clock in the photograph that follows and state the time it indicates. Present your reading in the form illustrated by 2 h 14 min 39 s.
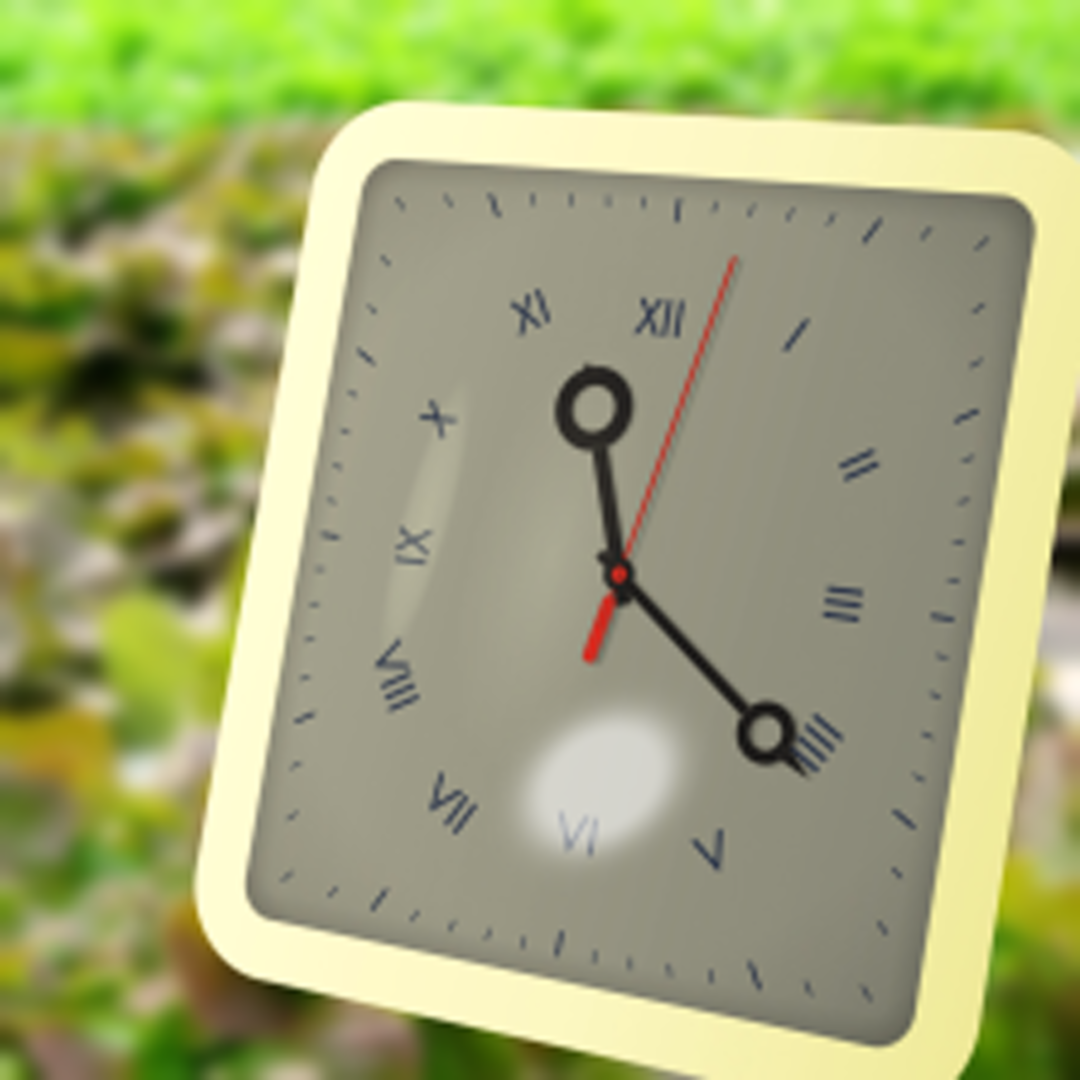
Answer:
11 h 21 min 02 s
